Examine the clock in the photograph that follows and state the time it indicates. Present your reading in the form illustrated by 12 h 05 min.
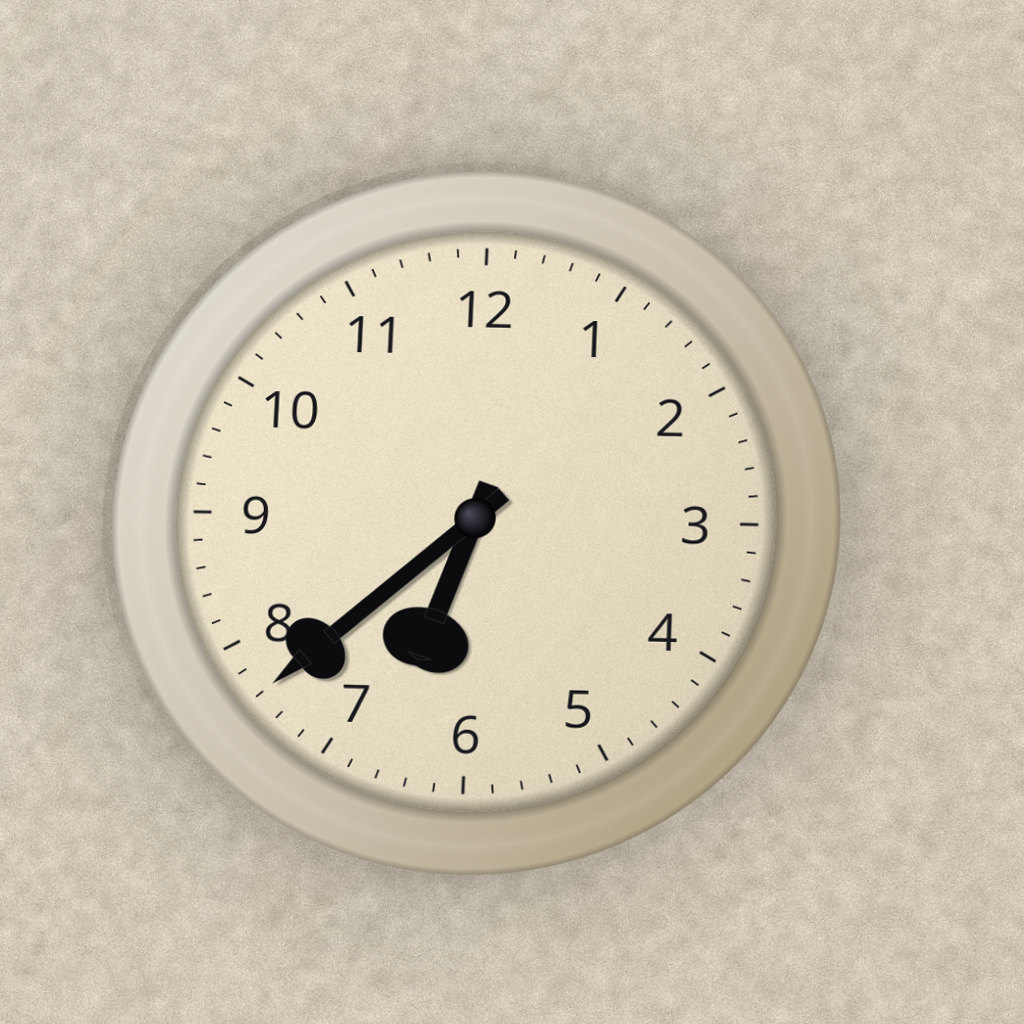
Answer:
6 h 38 min
